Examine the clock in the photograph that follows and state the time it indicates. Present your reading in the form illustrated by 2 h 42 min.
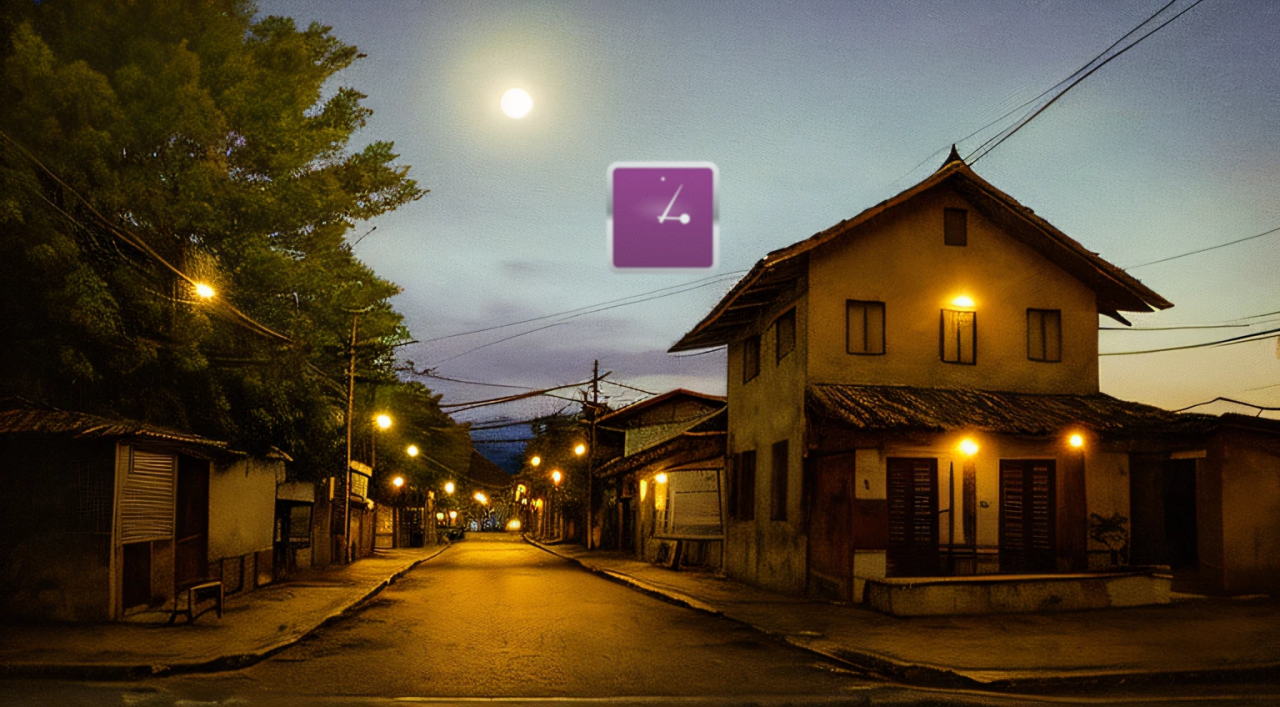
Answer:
3 h 05 min
